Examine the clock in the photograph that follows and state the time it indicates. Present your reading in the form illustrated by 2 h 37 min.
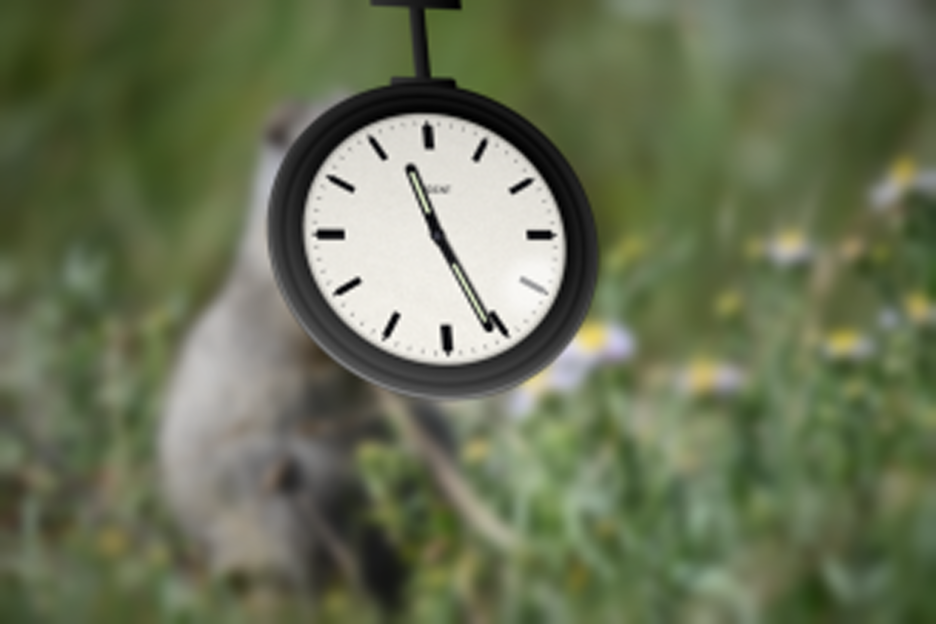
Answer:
11 h 26 min
